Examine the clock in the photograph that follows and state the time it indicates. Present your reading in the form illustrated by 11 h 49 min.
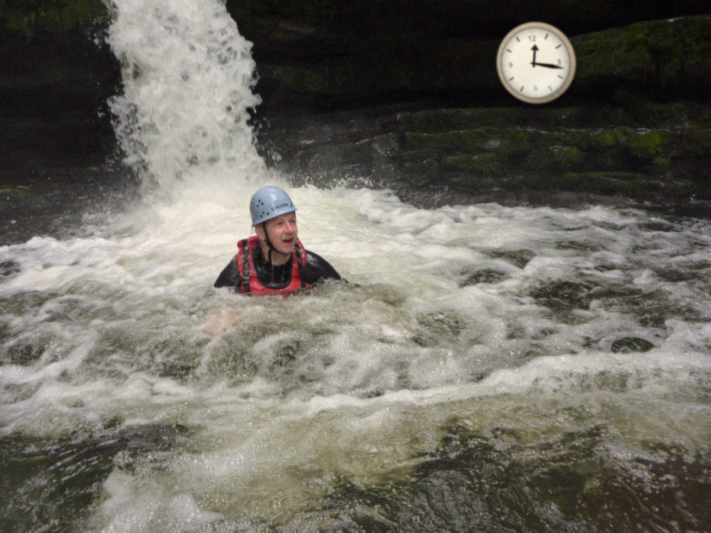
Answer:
12 h 17 min
